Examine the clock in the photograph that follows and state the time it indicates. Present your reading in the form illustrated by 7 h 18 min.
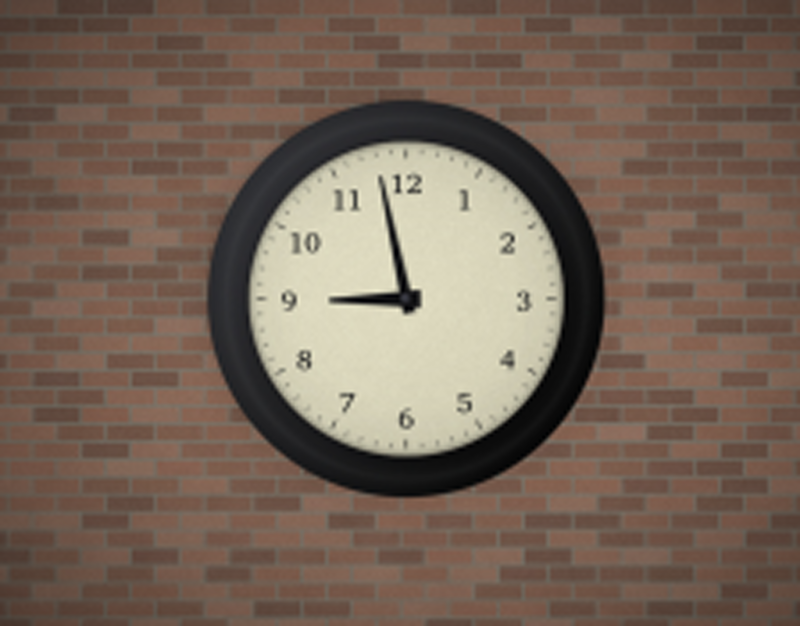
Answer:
8 h 58 min
